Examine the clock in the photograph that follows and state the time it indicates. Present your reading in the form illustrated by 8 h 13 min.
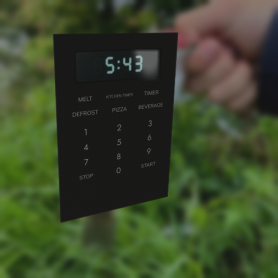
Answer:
5 h 43 min
